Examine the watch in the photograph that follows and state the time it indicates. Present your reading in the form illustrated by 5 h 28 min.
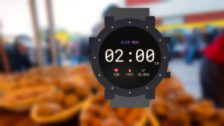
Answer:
2 h 00 min
